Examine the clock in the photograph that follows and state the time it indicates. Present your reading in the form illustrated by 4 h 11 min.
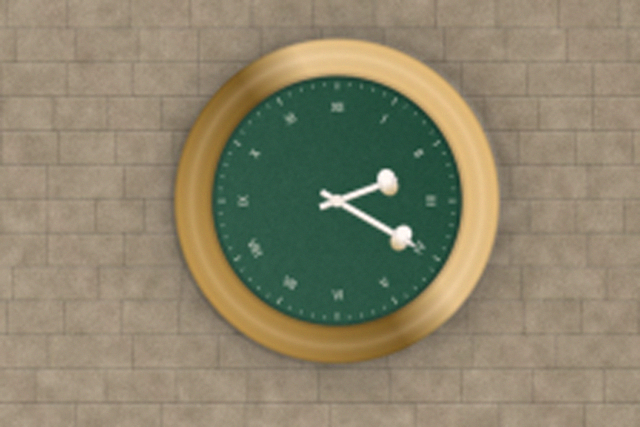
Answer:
2 h 20 min
